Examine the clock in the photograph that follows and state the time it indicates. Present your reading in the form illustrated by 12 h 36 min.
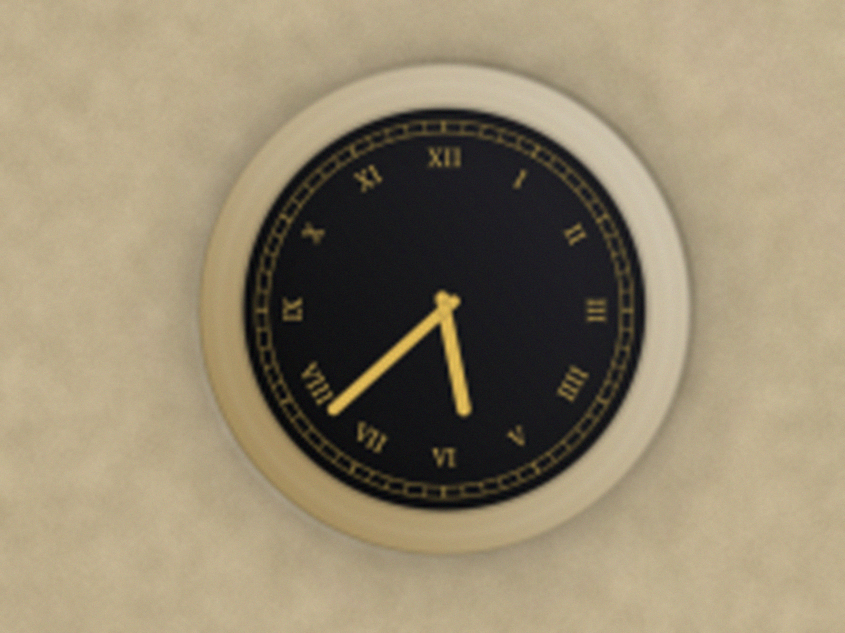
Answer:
5 h 38 min
